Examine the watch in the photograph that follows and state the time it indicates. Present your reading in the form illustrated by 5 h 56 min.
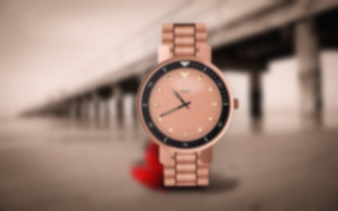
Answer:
10 h 41 min
